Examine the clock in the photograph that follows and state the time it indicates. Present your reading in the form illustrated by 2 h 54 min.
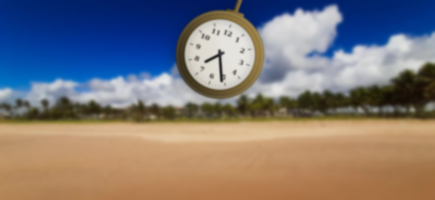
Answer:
7 h 26 min
